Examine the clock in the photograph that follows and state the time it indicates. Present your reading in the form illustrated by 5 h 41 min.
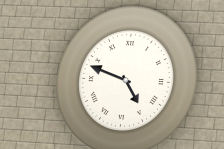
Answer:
4 h 48 min
